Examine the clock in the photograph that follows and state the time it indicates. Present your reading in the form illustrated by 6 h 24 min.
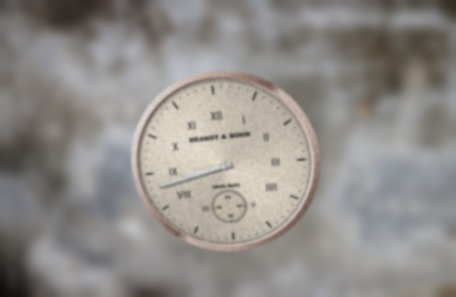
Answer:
8 h 43 min
